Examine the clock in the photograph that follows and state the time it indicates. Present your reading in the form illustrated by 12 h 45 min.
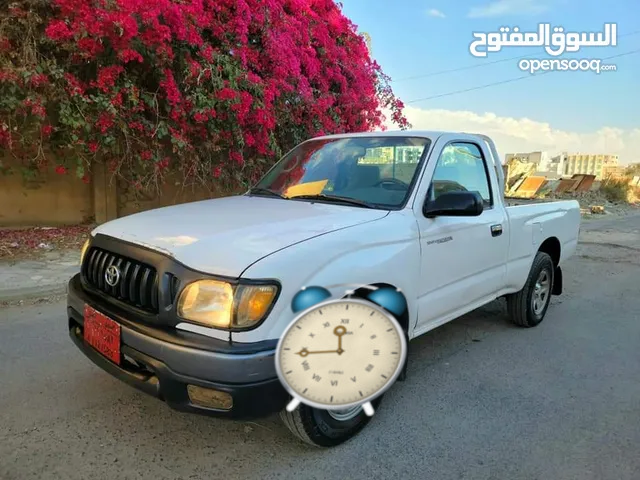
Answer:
11 h 44 min
